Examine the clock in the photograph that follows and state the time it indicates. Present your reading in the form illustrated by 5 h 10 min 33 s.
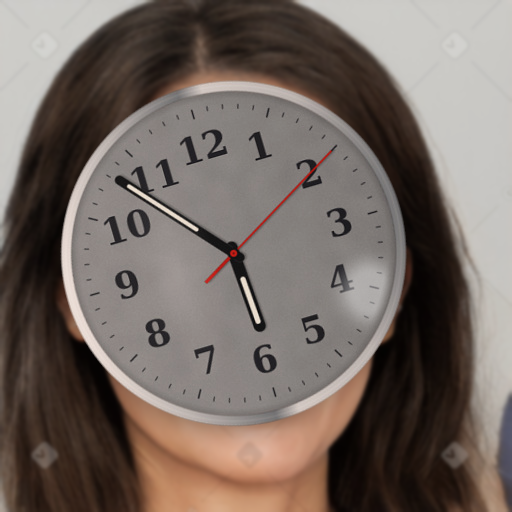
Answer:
5 h 53 min 10 s
